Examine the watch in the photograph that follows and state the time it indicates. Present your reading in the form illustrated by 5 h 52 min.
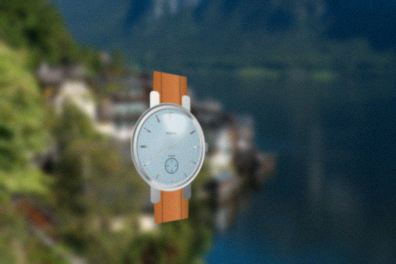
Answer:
8 h 09 min
